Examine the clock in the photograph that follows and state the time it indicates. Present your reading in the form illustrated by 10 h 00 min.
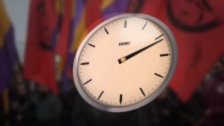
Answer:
2 h 11 min
